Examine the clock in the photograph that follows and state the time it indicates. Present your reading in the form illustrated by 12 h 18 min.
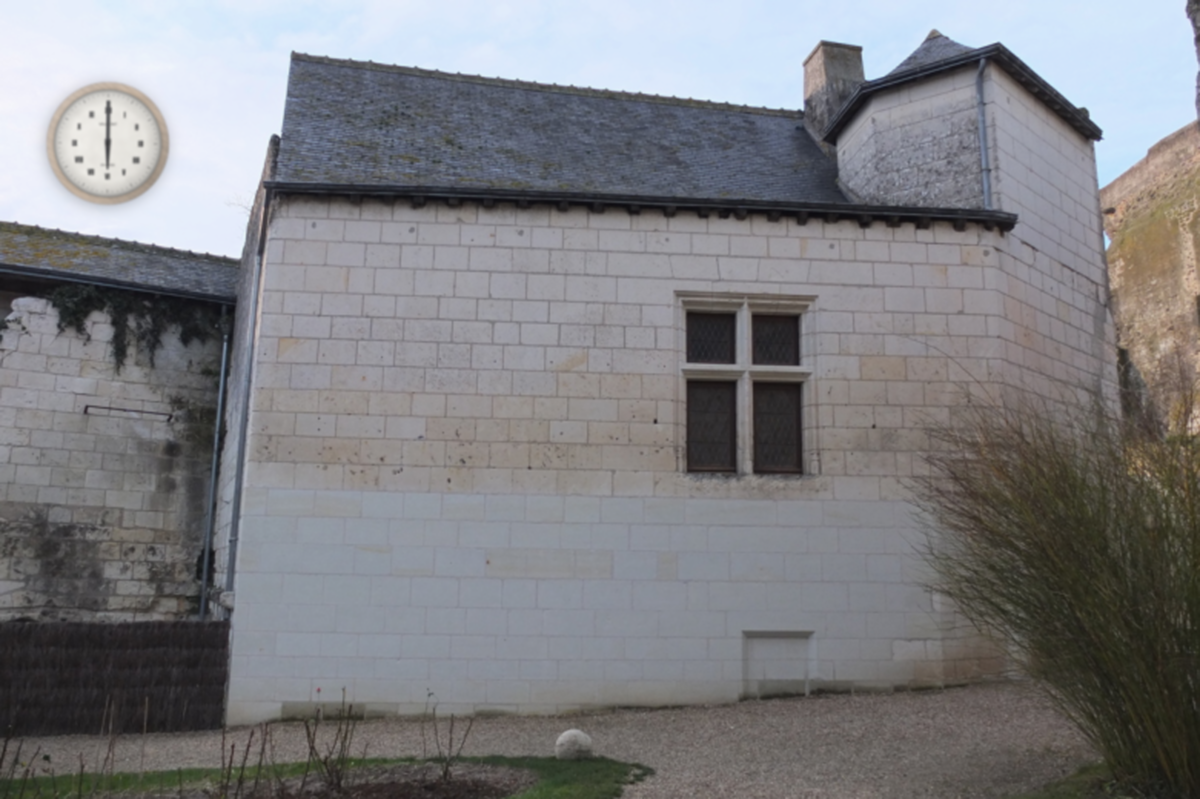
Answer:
6 h 00 min
